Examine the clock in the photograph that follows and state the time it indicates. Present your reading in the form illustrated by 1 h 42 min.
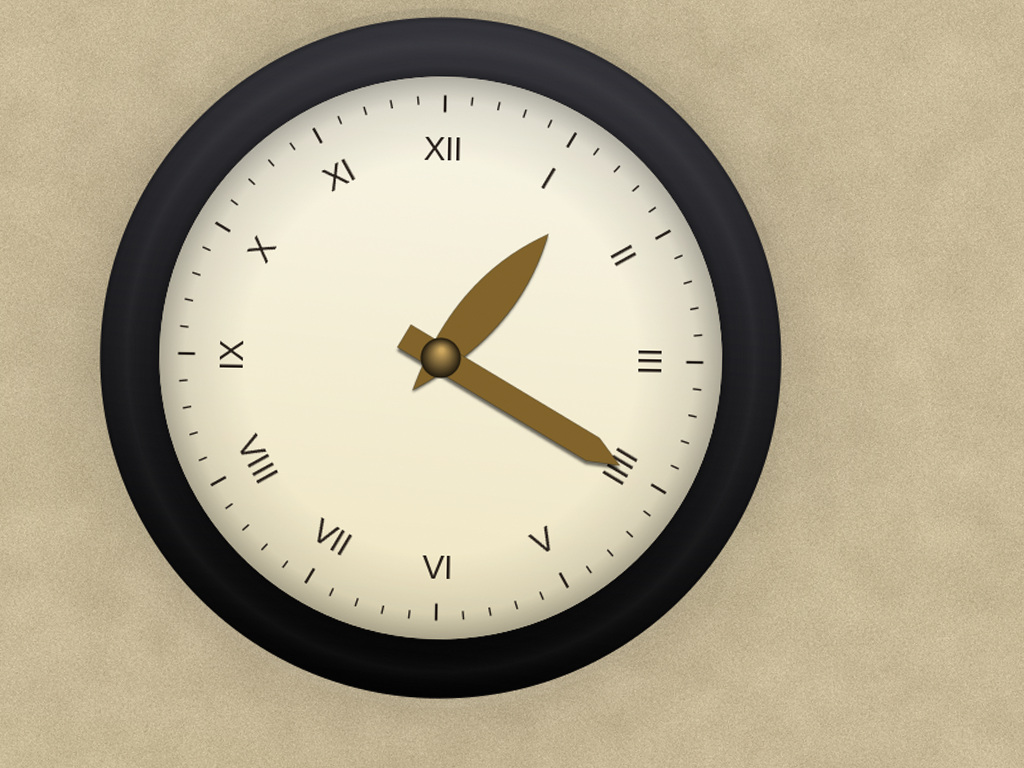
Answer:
1 h 20 min
